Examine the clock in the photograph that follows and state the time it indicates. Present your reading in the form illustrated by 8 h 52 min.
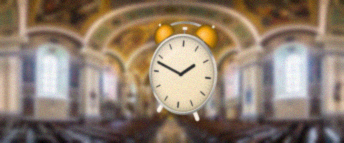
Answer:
1 h 48 min
